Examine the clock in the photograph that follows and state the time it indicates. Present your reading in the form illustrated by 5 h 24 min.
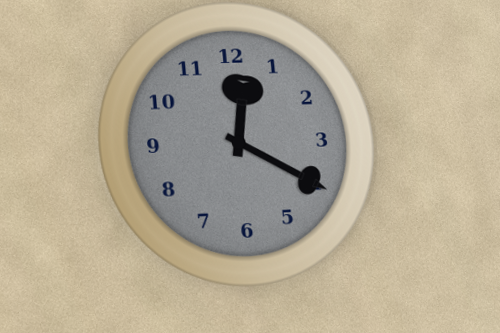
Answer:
12 h 20 min
